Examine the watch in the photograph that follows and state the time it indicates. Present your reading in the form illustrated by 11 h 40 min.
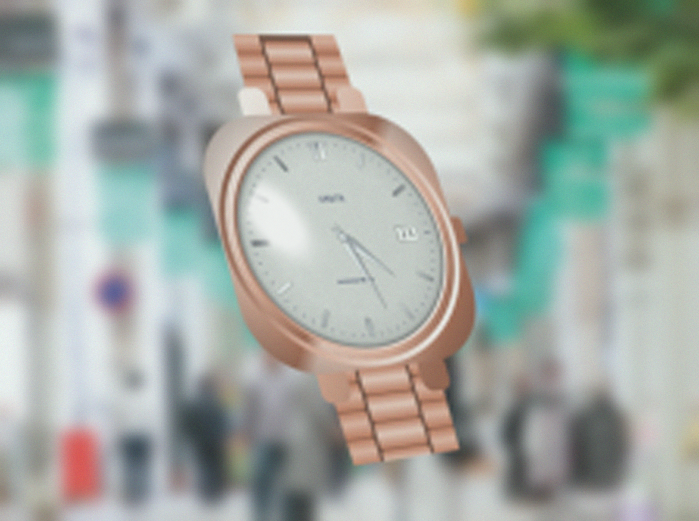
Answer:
4 h 27 min
